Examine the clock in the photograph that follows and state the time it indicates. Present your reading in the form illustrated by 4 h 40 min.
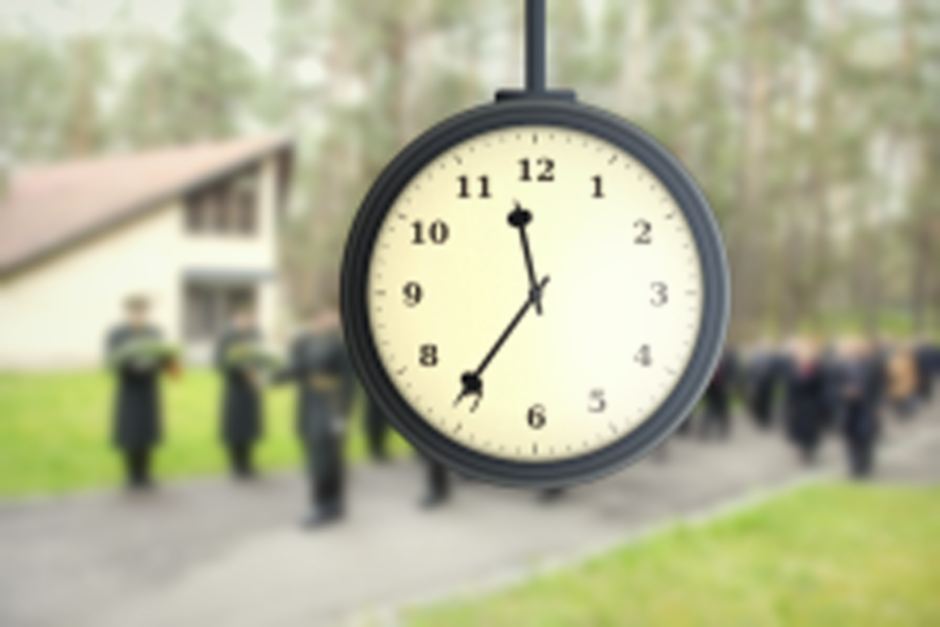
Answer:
11 h 36 min
